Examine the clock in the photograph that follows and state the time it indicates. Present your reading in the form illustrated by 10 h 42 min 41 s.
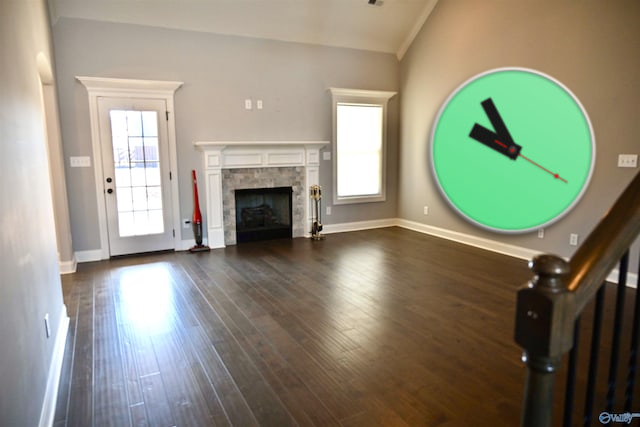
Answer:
9 h 55 min 20 s
